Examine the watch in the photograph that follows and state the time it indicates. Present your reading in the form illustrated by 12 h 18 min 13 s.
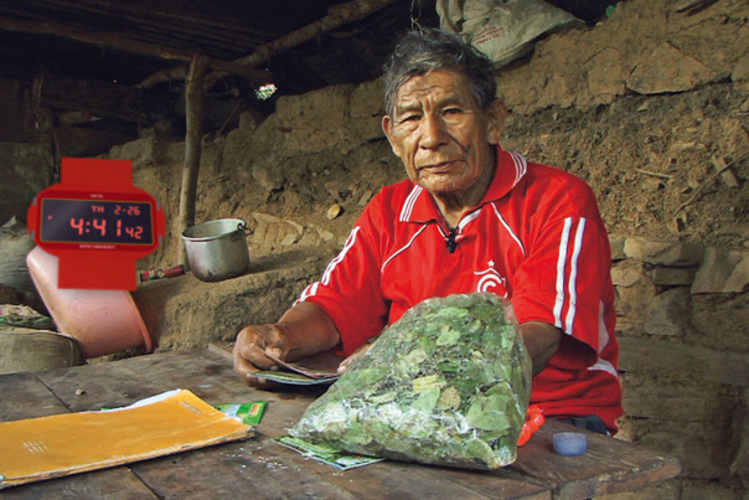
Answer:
4 h 41 min 42 s
